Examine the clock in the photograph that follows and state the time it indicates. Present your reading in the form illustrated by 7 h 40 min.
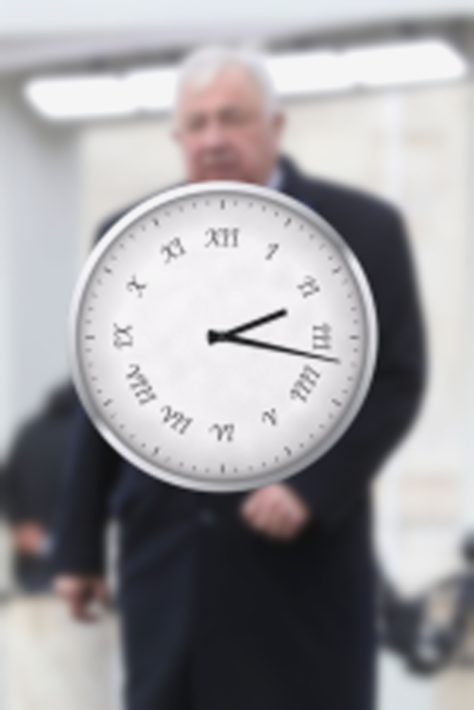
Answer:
2 h 17 min
